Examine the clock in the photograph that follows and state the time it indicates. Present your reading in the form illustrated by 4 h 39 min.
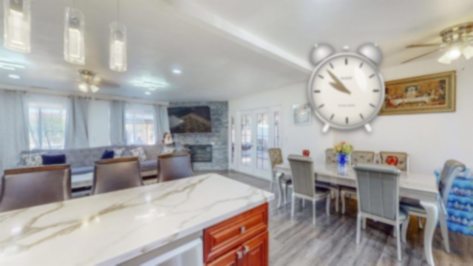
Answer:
9 h 53 min
